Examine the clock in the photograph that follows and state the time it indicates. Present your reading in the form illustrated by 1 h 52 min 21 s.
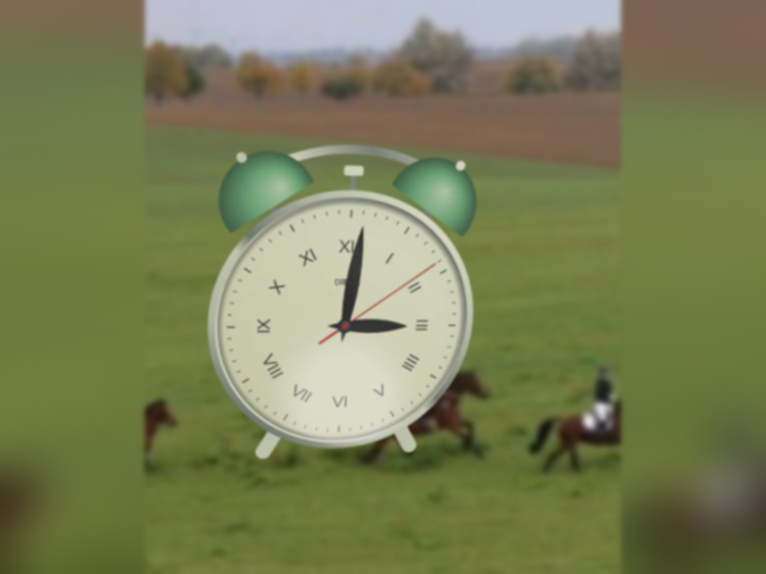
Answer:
3 h 01 min 09 s
